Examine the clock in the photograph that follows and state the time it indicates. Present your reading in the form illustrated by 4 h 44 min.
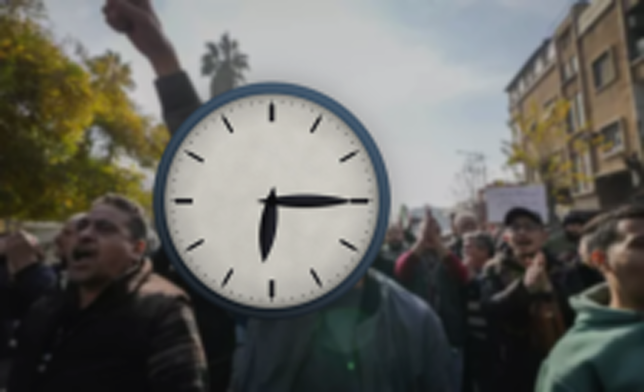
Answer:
6 h 15 min
